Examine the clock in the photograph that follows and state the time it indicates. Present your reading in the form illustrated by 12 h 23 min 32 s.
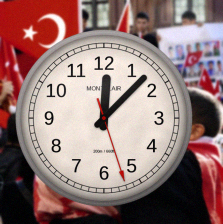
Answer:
12 h 07 min 27 s
